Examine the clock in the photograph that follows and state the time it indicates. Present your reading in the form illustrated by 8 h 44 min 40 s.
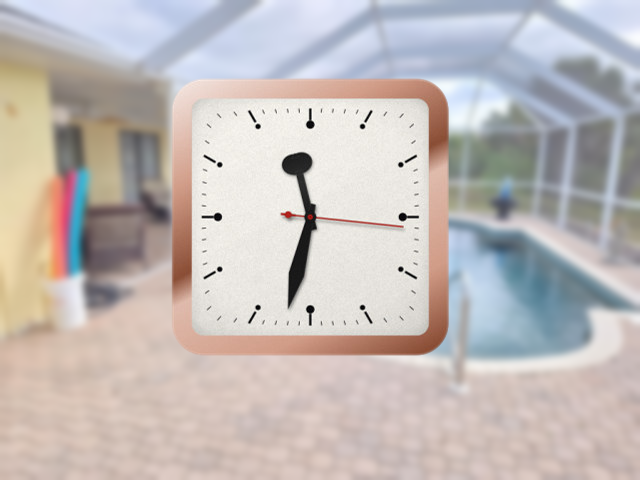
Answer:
11 h 32 min 16 s
